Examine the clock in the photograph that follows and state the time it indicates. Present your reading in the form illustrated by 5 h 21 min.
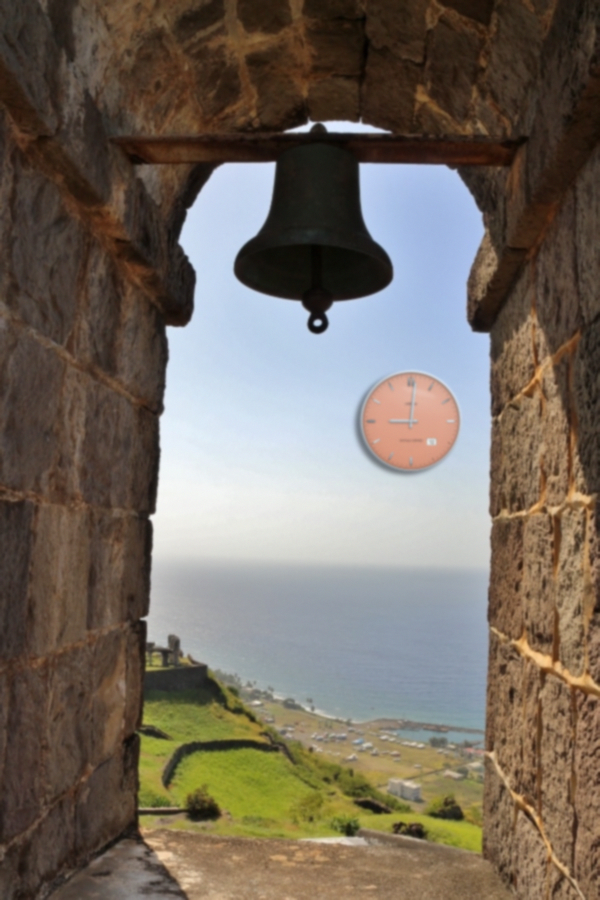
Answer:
9 h 01 min
